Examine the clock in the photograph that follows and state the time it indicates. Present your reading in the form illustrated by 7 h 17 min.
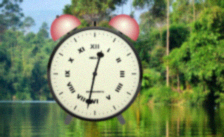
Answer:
12 h 32 min
